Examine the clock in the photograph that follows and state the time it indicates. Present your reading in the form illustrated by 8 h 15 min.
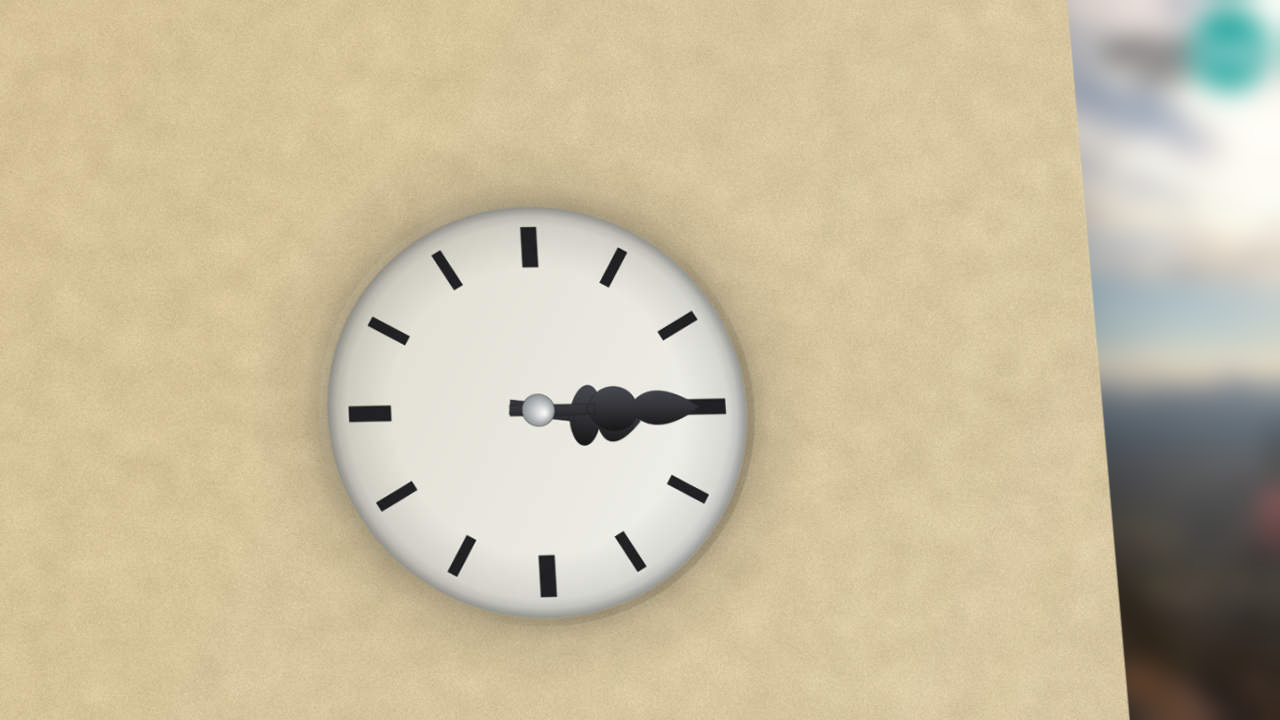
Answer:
3 h 15 min
